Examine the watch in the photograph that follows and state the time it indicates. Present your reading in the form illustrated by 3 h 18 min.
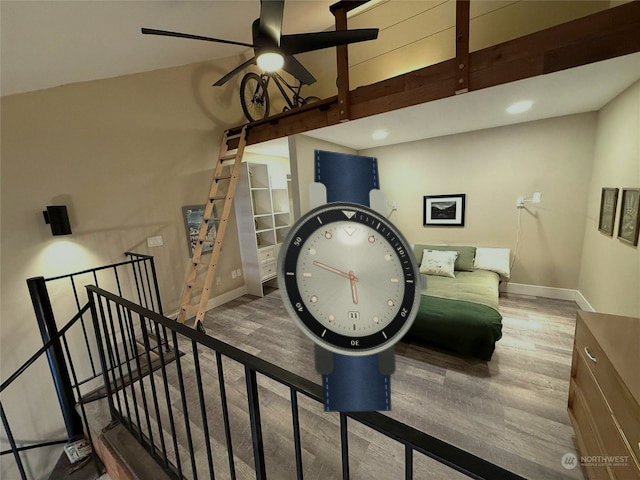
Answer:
5 h 48 min
